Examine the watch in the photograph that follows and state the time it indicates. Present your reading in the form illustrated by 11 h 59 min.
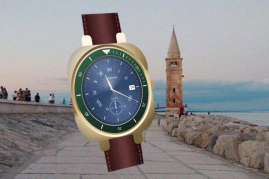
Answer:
11 h 20 min
